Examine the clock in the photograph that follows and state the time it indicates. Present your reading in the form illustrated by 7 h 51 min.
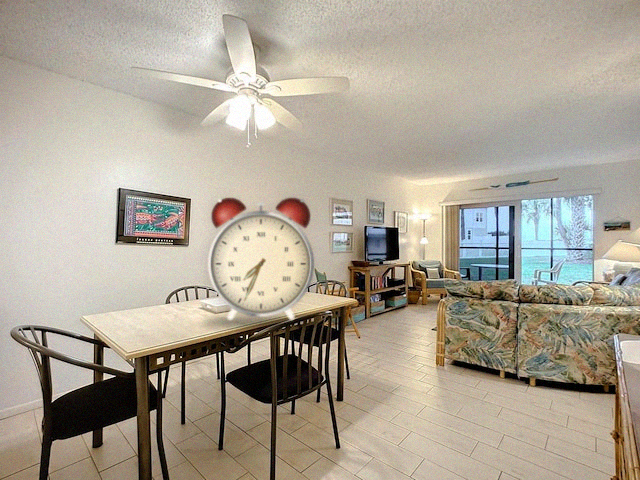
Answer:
7 h 34 min
